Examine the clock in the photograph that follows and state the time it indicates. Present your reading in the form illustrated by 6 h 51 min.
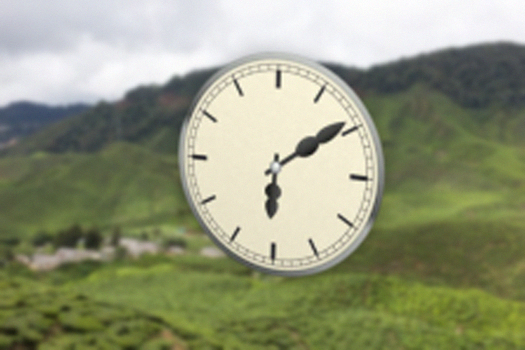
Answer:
6 h 09 min
